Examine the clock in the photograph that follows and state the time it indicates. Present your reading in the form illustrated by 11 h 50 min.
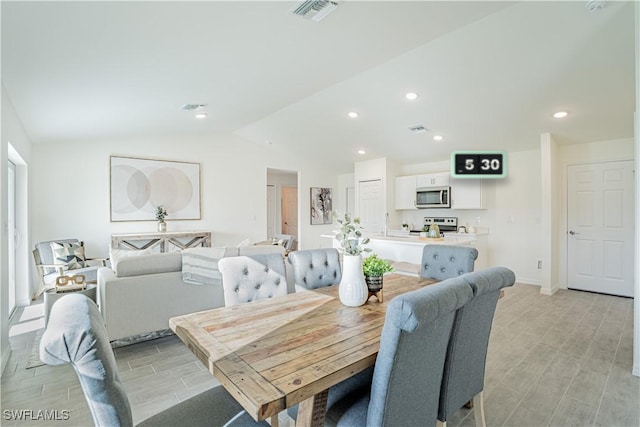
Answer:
5 h 30 min
